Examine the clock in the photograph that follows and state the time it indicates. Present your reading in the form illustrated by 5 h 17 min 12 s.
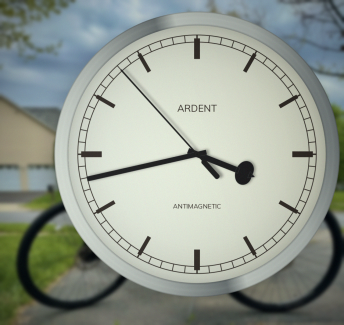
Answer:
3 h 42 min 53 s
